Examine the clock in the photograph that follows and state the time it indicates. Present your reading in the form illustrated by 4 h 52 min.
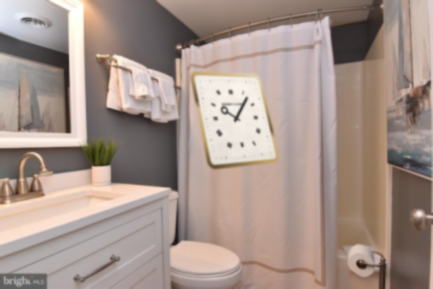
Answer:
10 h 07 min
